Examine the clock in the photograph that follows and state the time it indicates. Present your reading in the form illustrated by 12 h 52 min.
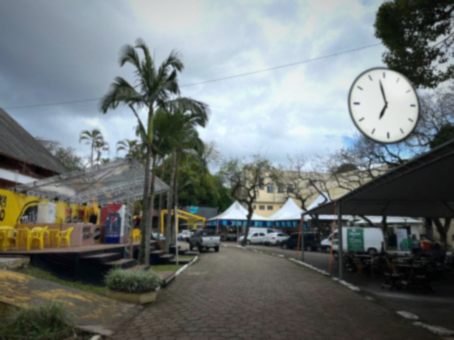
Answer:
6 h 58 min
